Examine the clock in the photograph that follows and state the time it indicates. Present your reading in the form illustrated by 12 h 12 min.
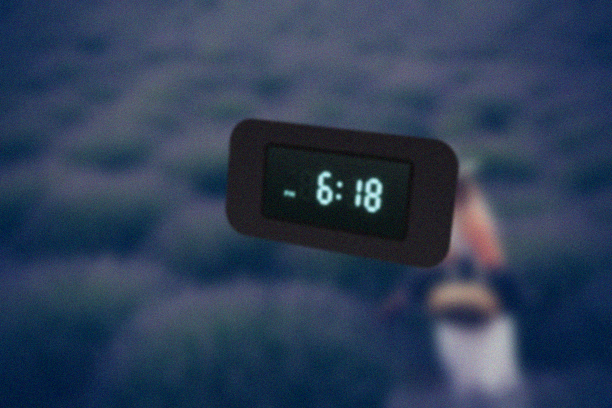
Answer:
6 h 18 min
